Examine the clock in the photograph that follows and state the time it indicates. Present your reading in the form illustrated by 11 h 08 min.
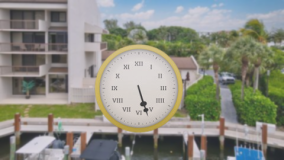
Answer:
5 h 27 min
